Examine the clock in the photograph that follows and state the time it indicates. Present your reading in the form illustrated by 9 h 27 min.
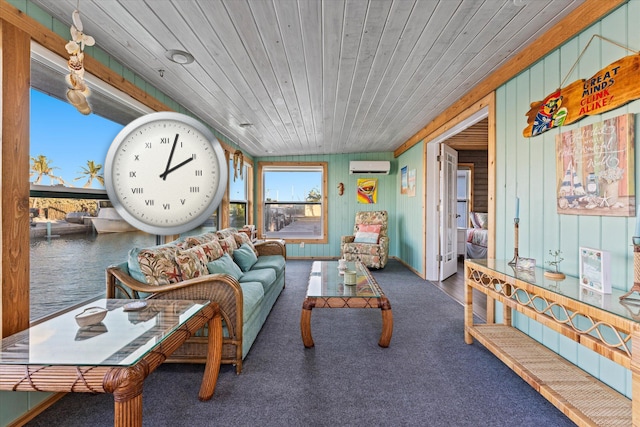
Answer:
2 h 03 min
